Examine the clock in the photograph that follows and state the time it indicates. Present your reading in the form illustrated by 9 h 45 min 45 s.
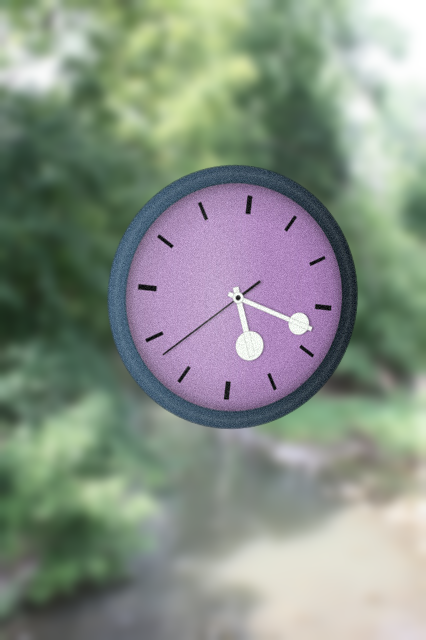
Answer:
5 h 17 min 38 s
